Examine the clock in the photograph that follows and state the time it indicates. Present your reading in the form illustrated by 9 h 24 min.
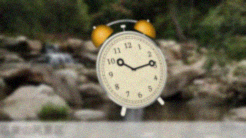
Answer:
10 h 14 min
